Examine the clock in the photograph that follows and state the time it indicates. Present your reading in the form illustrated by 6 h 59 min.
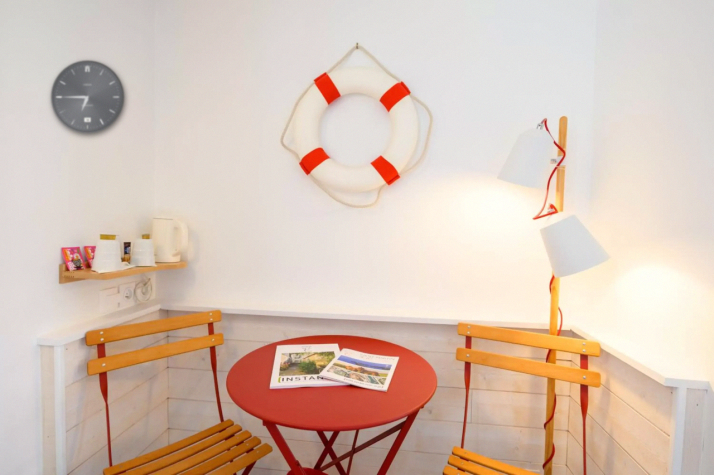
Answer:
6 h 45 min
